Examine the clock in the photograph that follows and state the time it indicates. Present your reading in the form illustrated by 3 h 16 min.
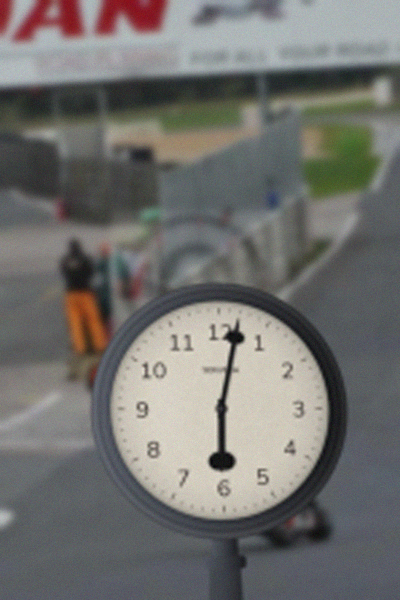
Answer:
6 h 02 min
